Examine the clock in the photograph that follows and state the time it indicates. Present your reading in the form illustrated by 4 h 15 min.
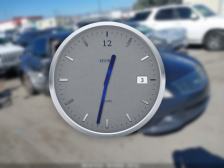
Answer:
12 h 32 min
